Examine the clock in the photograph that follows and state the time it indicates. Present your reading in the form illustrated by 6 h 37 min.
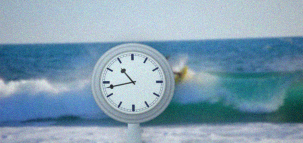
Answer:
10 h 43 min
